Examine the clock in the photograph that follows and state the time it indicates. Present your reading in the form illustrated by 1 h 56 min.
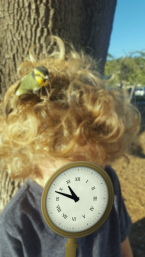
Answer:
10 h 48 min
